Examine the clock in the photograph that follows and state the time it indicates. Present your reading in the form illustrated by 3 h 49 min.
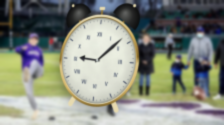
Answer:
9 h 08 min
